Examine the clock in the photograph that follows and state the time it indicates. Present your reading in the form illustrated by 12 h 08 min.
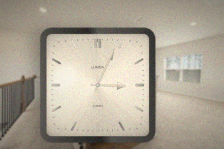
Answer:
3 h 04 min
